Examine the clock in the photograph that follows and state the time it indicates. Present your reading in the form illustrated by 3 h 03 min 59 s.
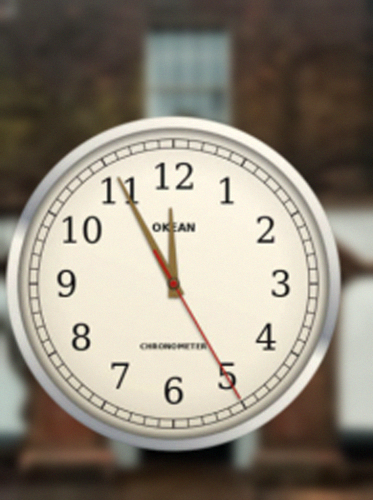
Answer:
11 h 55 min 25 s
